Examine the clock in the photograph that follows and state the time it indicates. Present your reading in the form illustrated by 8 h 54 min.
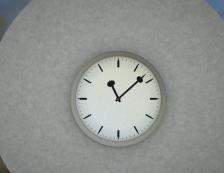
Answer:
11 h 08 min
